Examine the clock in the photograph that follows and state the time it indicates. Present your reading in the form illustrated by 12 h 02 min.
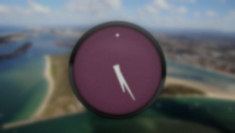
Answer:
5 h 25 min
